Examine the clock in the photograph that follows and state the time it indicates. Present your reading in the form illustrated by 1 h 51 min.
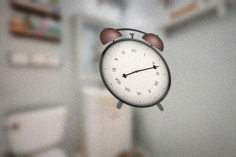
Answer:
8 h 12 min
